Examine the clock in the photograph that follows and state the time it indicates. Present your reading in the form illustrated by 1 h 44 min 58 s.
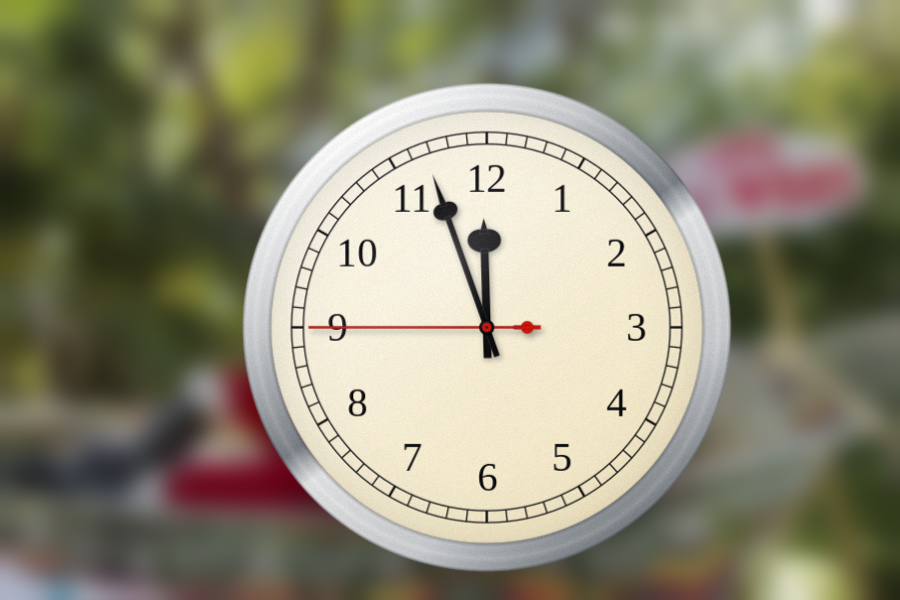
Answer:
11 h 56 min 45 s
